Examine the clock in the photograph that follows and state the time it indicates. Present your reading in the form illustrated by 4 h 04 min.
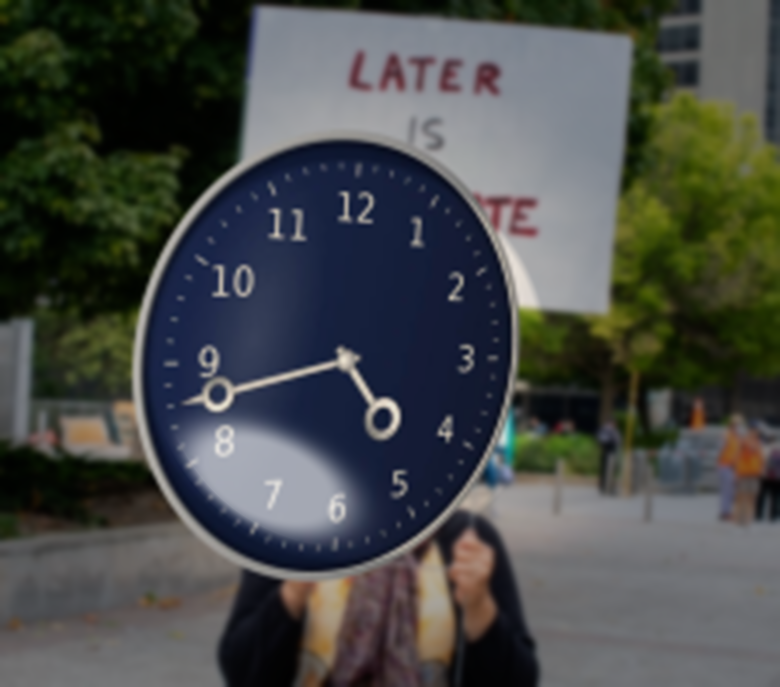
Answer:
4 h 43 min
